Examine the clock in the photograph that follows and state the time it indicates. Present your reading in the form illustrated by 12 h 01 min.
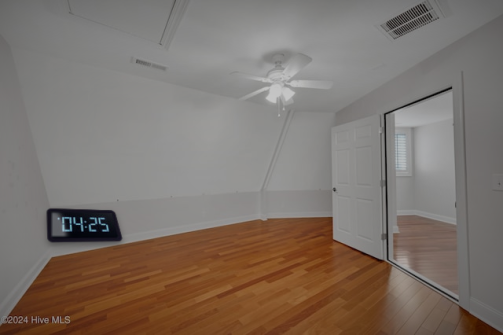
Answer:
4 h 25 min
